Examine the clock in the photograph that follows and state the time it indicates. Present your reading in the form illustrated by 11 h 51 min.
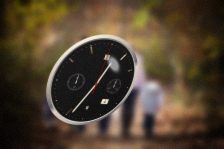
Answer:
12 h 34 min
